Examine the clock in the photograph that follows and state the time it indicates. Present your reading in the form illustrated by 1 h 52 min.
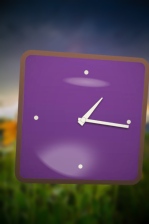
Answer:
1 h 16 min
